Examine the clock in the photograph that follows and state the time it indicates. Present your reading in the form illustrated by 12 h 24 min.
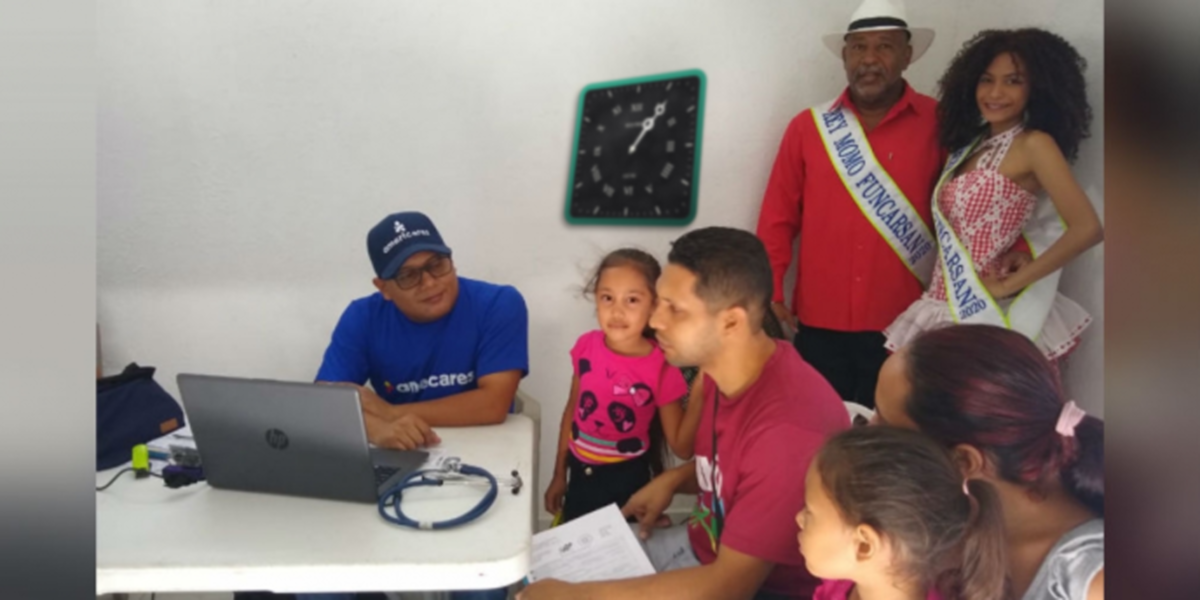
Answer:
1 h 06 min
